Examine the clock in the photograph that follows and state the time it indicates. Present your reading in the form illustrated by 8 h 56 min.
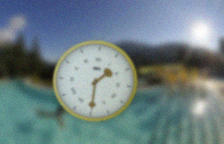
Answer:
1 h 30 min
